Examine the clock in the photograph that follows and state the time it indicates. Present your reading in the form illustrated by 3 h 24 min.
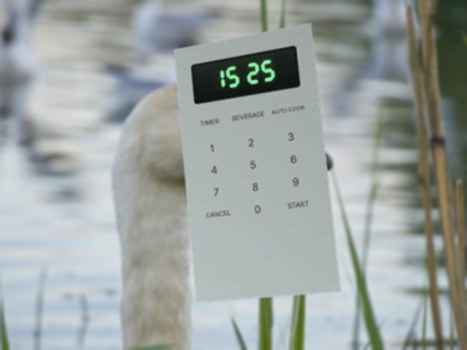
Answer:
15 h 25 min
